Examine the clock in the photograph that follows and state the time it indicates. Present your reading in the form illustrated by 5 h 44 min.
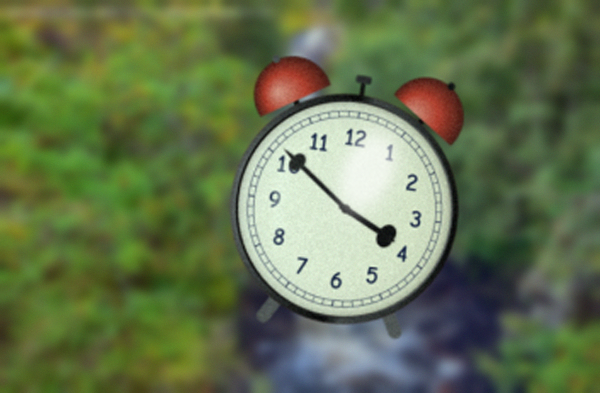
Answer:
3 h 51 min
